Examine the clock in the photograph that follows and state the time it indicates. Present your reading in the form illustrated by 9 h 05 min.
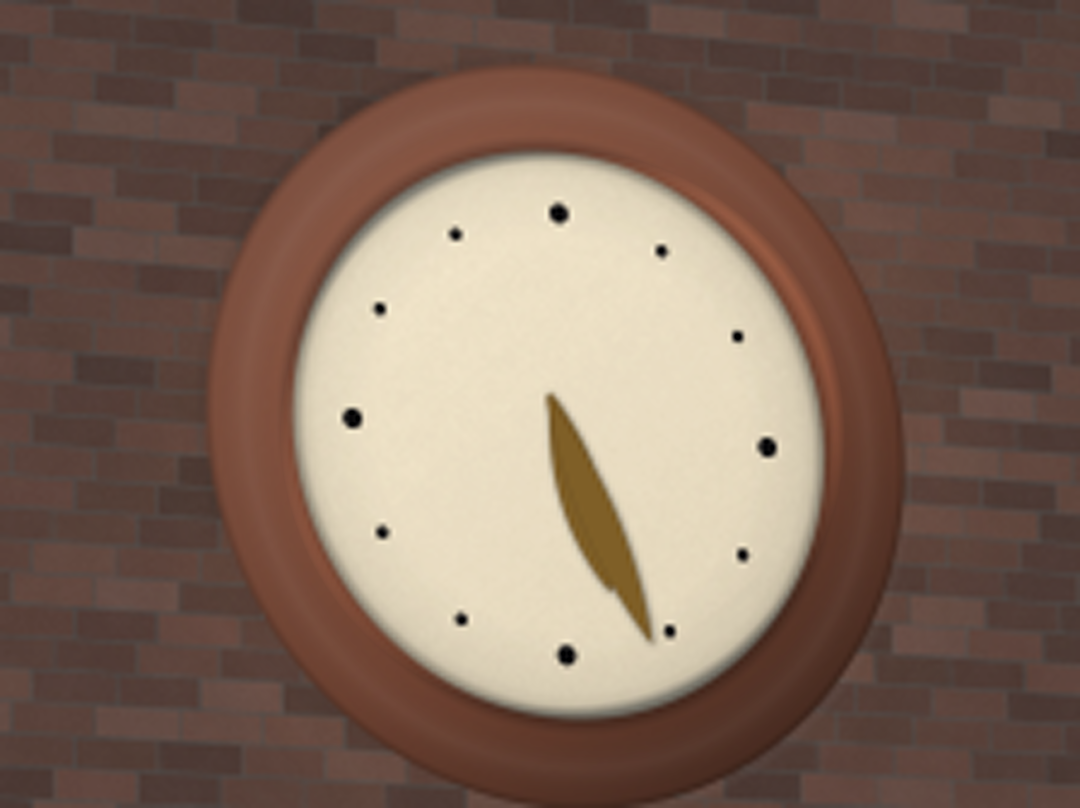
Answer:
5 h 26 min
